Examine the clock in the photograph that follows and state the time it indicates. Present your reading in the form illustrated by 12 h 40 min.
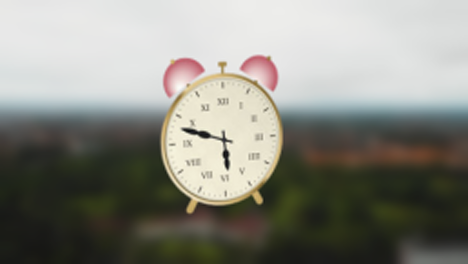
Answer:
5 h 48 min
